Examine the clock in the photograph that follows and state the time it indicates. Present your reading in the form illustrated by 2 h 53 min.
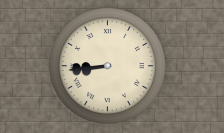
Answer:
8 h 44 min
